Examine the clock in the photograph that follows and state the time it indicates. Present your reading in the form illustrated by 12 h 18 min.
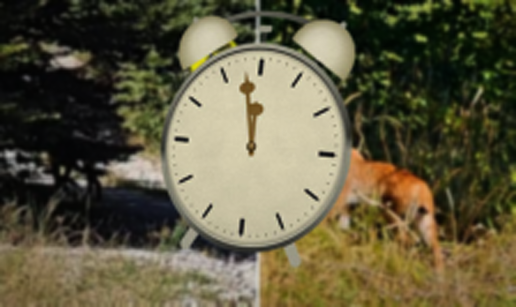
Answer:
11 h 58 min
